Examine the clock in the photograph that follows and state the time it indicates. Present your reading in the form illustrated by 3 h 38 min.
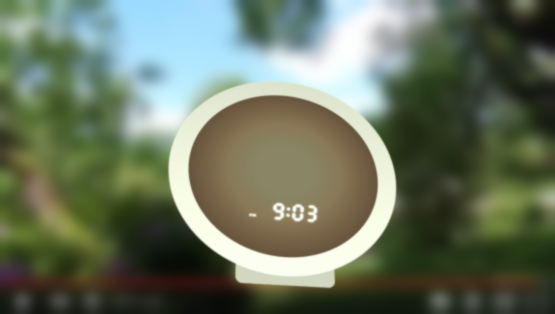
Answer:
9 h 03 min
